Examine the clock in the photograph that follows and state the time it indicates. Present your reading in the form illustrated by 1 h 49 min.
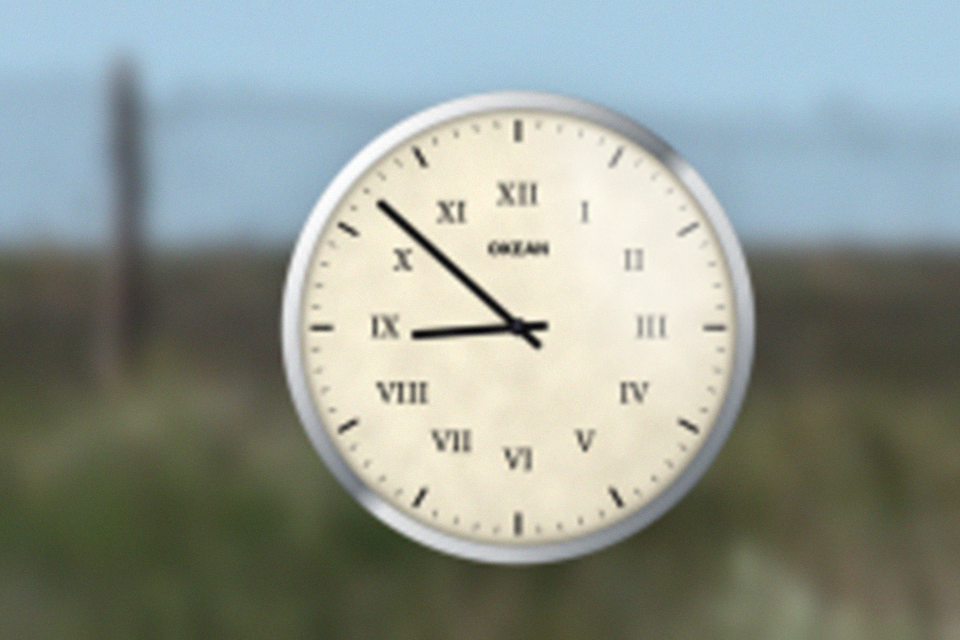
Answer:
8 h 52 min
